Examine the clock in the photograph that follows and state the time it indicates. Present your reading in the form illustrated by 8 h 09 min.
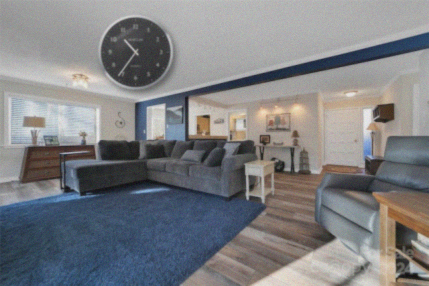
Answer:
10 h 36 min
